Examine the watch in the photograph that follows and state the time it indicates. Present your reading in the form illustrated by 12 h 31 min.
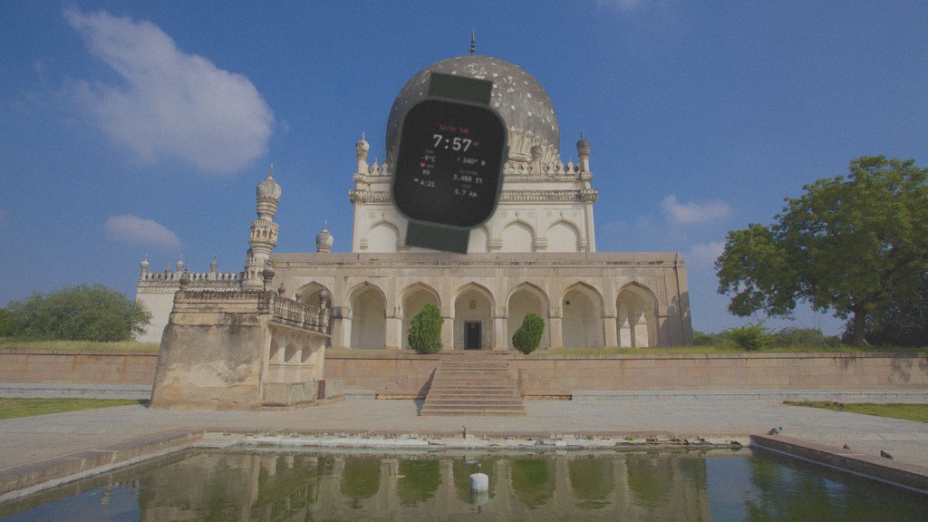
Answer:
7 h 57 min
